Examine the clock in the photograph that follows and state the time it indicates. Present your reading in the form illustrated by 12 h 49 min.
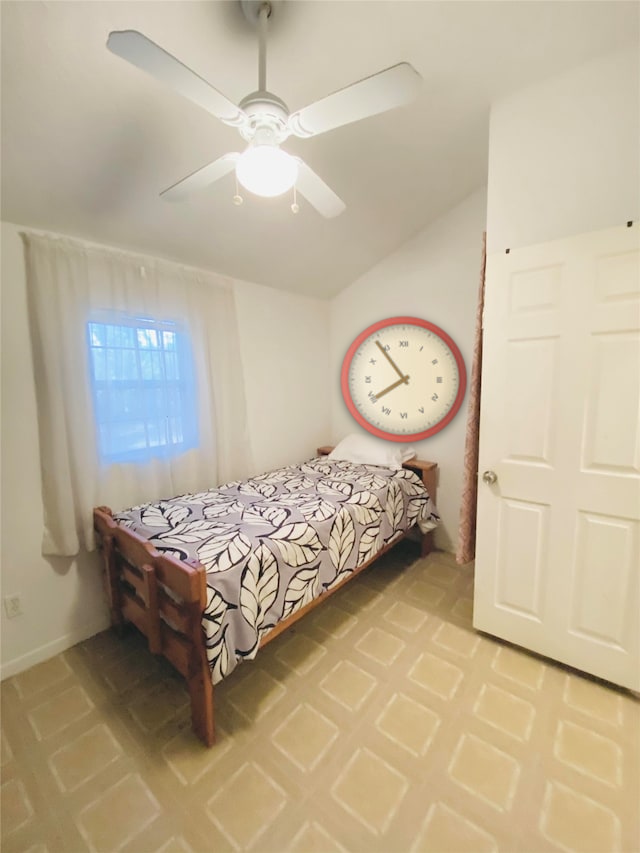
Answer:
7 h 54 min
